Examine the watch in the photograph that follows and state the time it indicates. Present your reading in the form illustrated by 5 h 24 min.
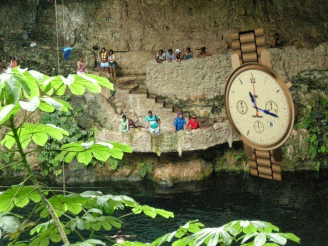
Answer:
11 h 18 min
